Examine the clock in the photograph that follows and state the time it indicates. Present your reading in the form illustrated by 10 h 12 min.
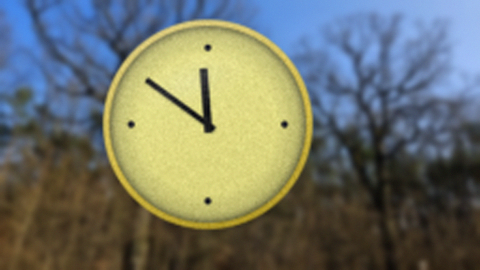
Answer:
11 h 51 min
